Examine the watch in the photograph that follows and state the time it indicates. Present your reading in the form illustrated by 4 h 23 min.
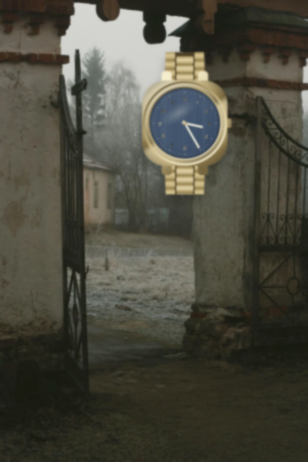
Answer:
3 h 25 min
